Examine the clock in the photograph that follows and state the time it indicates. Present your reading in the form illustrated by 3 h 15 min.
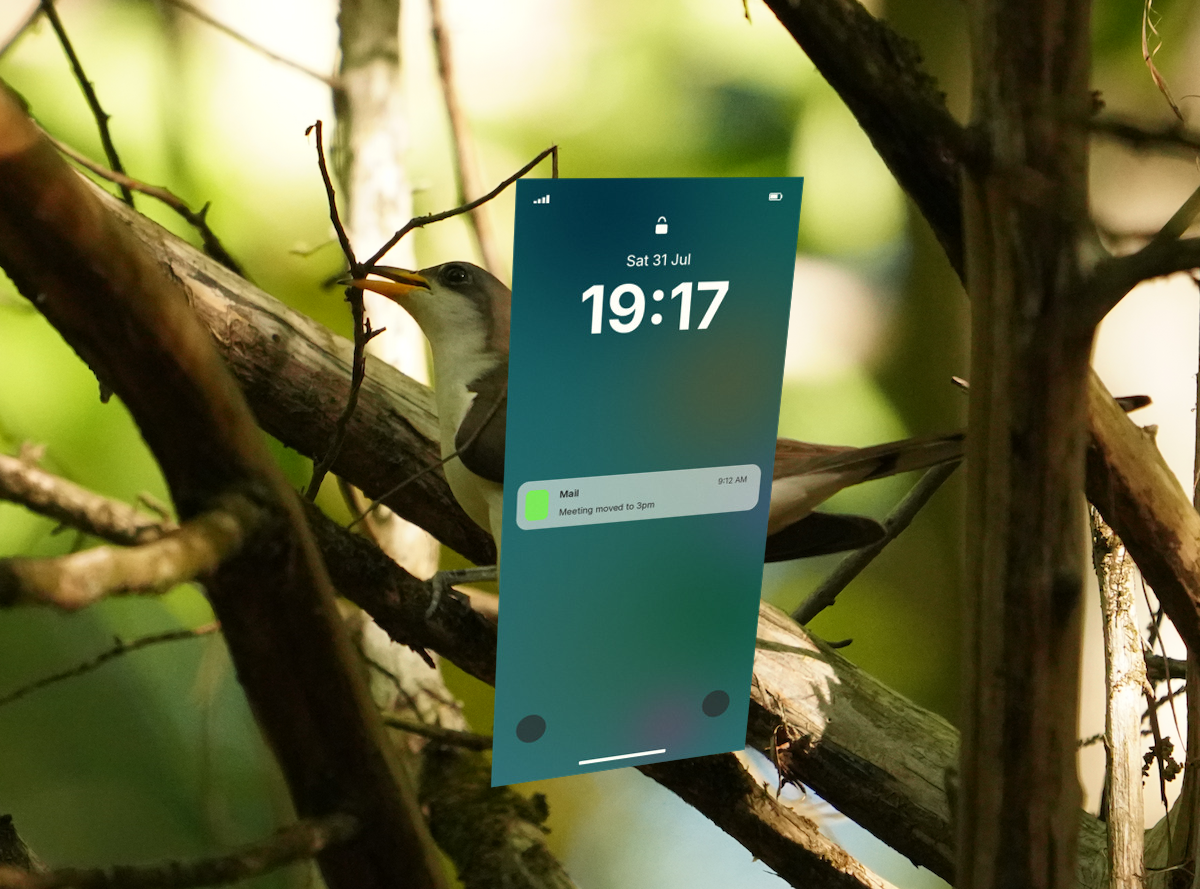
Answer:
19 h 17 min
